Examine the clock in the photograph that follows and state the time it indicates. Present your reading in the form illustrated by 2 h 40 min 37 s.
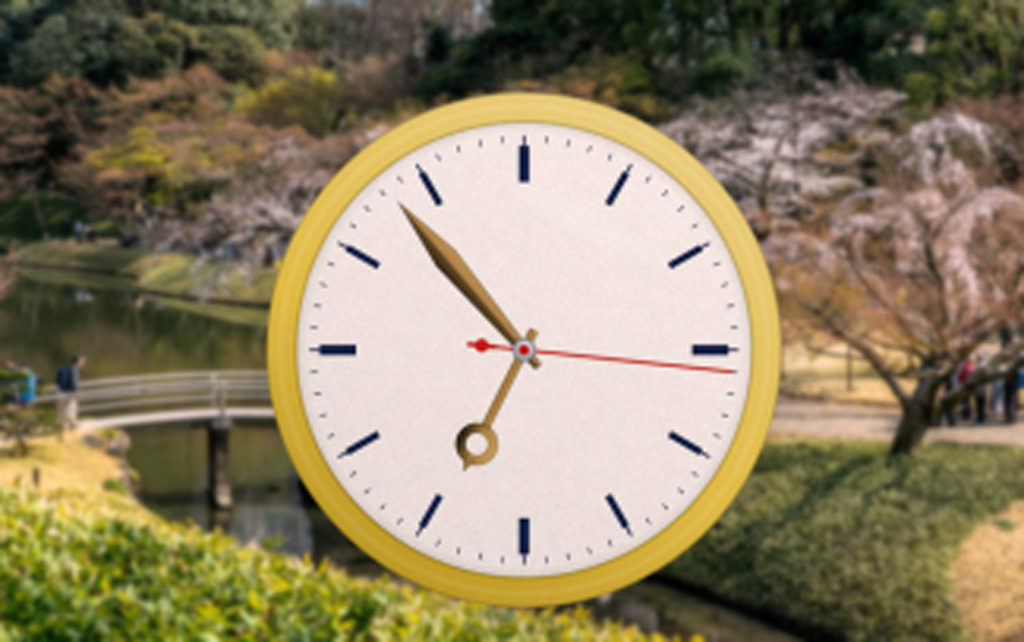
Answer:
6 h 53 min 16 s
